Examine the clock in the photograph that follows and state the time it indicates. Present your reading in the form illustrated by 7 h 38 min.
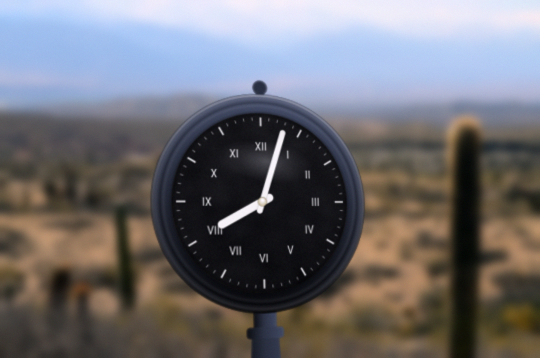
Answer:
8 h 03 min
